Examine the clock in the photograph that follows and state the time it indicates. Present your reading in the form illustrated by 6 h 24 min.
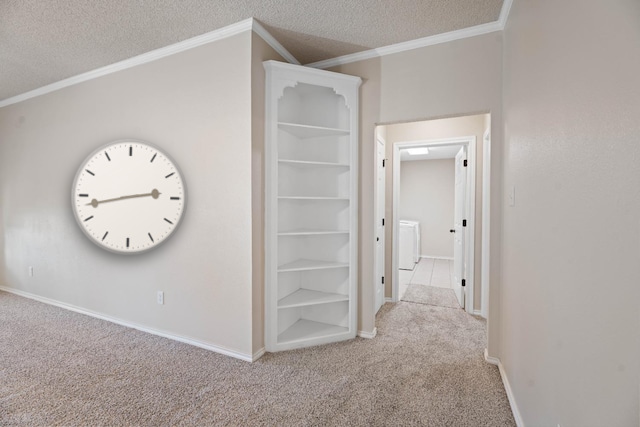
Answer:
2 h 43 min
